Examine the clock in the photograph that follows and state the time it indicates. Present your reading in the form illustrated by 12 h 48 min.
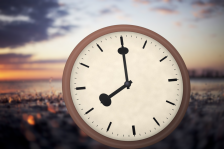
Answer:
8 h 00 min
